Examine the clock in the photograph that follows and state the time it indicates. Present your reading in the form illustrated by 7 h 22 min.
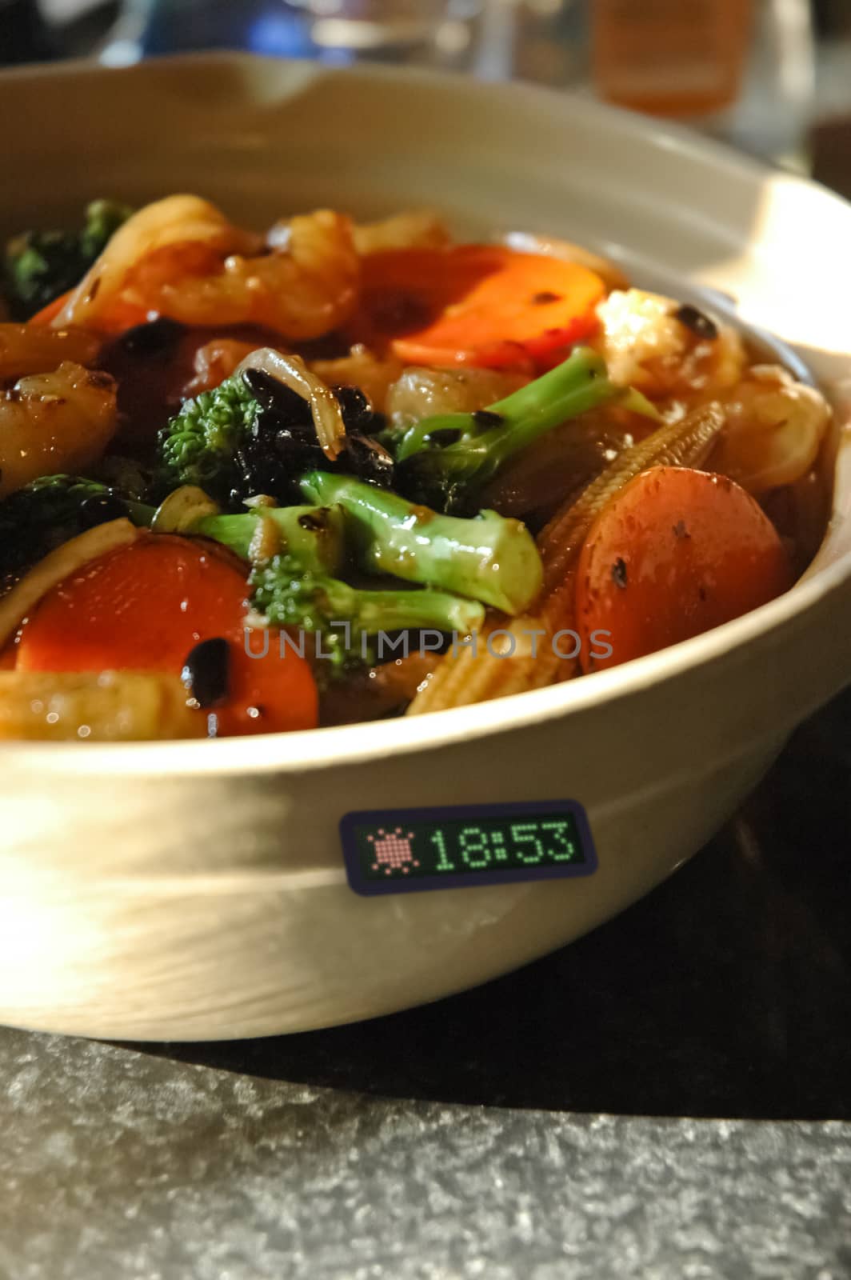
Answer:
18 h 53 min
